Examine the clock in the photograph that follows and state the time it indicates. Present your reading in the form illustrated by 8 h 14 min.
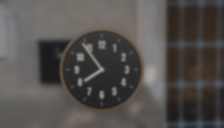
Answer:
7 h 54 min
